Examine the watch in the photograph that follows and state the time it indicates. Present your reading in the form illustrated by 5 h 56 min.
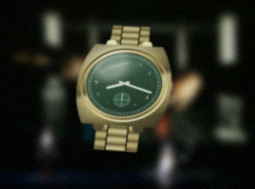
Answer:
8 h 18 min
